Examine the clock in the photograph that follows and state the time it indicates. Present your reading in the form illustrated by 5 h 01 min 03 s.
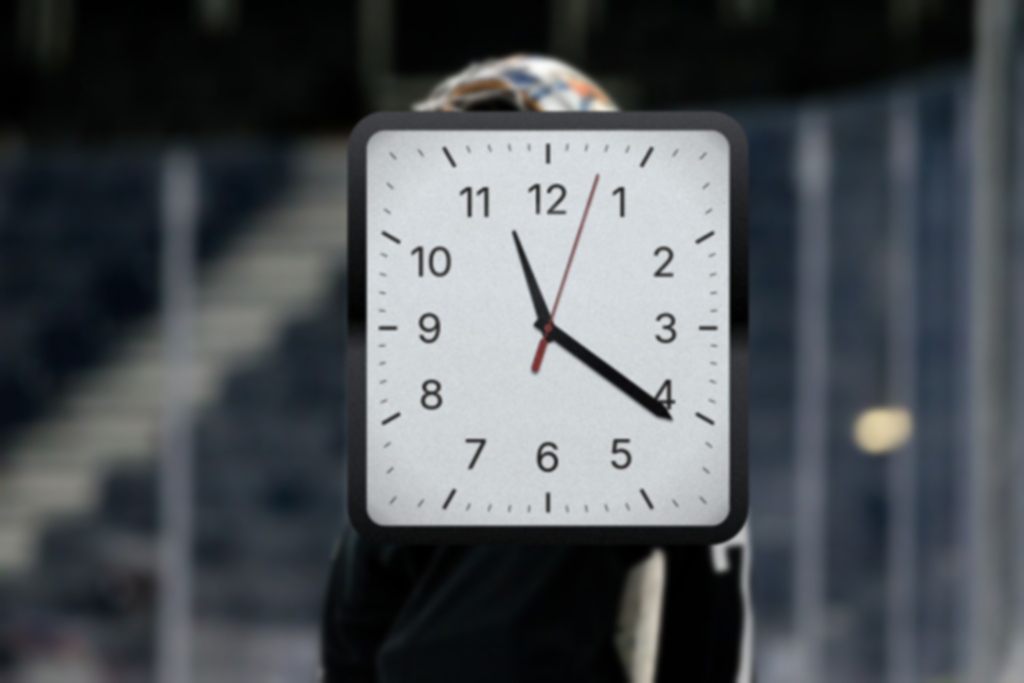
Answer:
11 h 21 min 03 s
